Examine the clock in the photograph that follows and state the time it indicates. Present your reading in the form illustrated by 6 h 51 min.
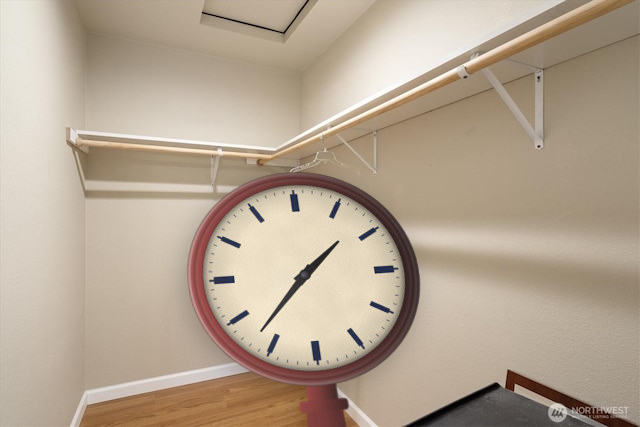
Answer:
1 h 37 min
